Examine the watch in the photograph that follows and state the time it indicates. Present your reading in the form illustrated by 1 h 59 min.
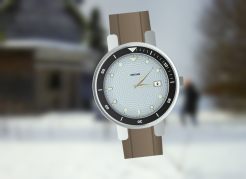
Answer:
3 h 08 min
